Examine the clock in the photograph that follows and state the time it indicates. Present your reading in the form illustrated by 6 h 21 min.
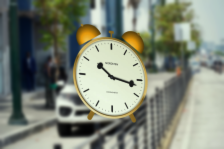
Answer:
10 h 17 min
